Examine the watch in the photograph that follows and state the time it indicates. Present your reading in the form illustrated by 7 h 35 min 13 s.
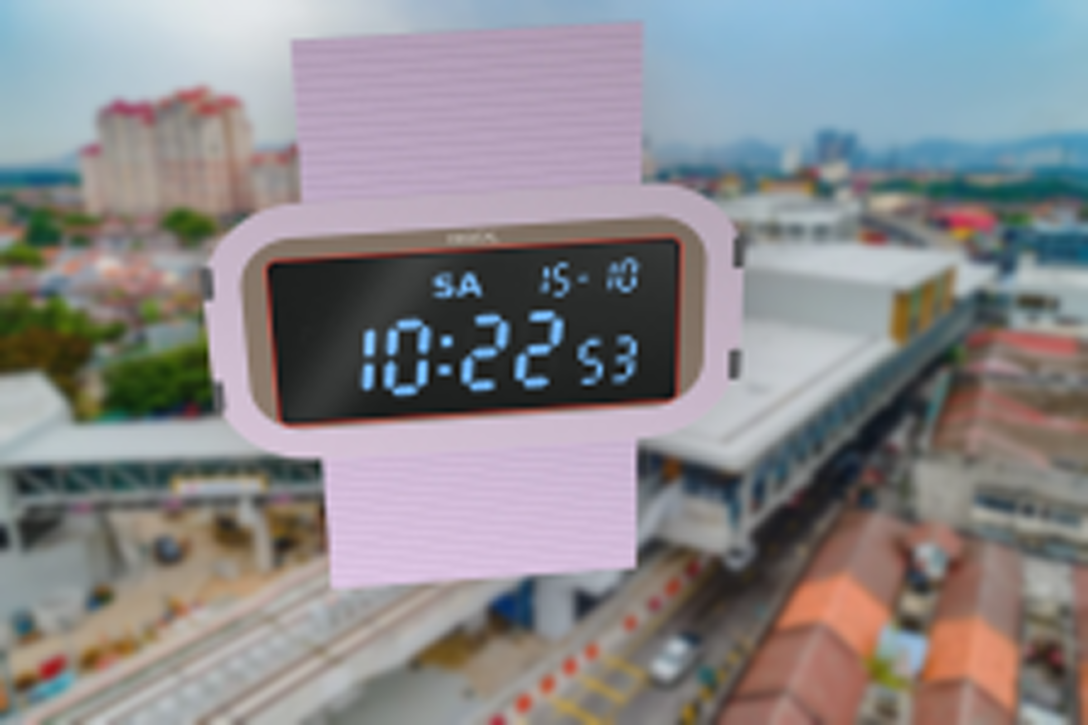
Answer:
10 h 22 min 53 s
